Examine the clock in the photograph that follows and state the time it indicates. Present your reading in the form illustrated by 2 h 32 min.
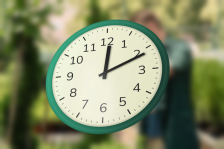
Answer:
12 h 11 min
